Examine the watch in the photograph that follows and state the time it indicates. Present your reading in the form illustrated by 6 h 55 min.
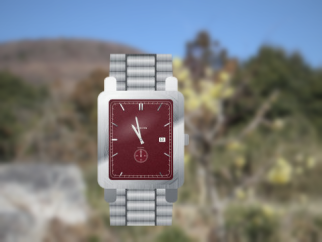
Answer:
10 h 58 min
